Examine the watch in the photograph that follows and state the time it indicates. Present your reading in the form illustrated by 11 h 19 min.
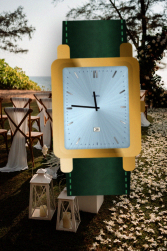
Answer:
11 h 46 min
